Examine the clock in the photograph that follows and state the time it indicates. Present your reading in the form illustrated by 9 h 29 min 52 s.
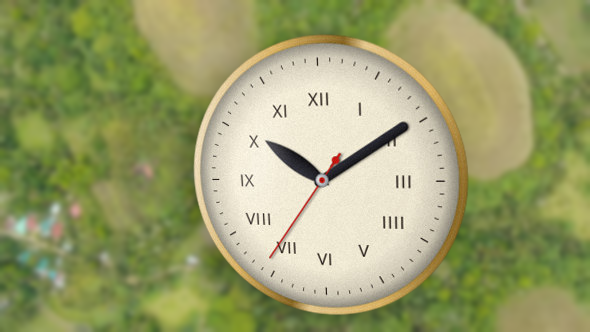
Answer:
10 h 09 min 36 s
